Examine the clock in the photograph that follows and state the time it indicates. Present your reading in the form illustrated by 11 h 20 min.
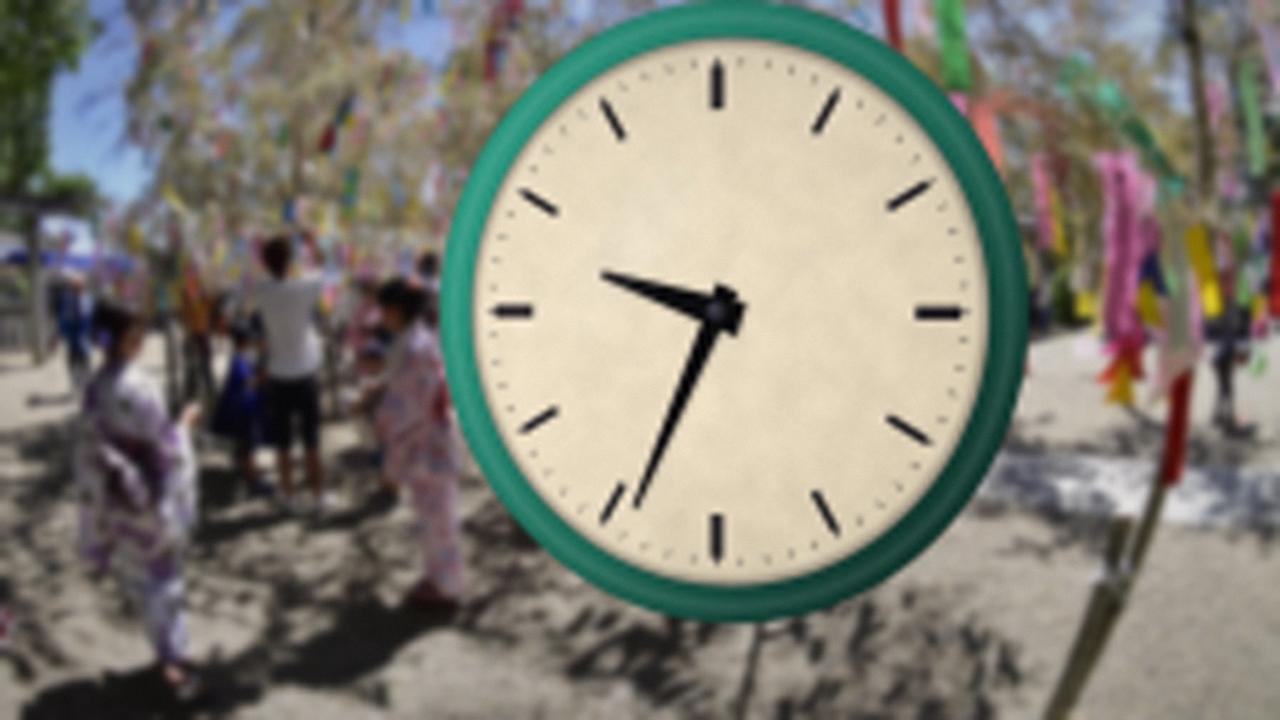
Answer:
9 h 34 min
